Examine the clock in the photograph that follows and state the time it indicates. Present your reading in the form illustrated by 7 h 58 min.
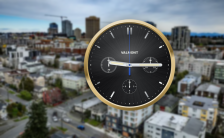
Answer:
9 h 15 min
